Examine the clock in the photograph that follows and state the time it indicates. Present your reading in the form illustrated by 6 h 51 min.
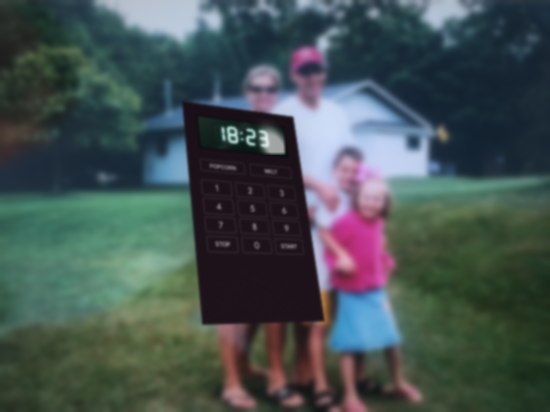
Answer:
18 h 23 min
